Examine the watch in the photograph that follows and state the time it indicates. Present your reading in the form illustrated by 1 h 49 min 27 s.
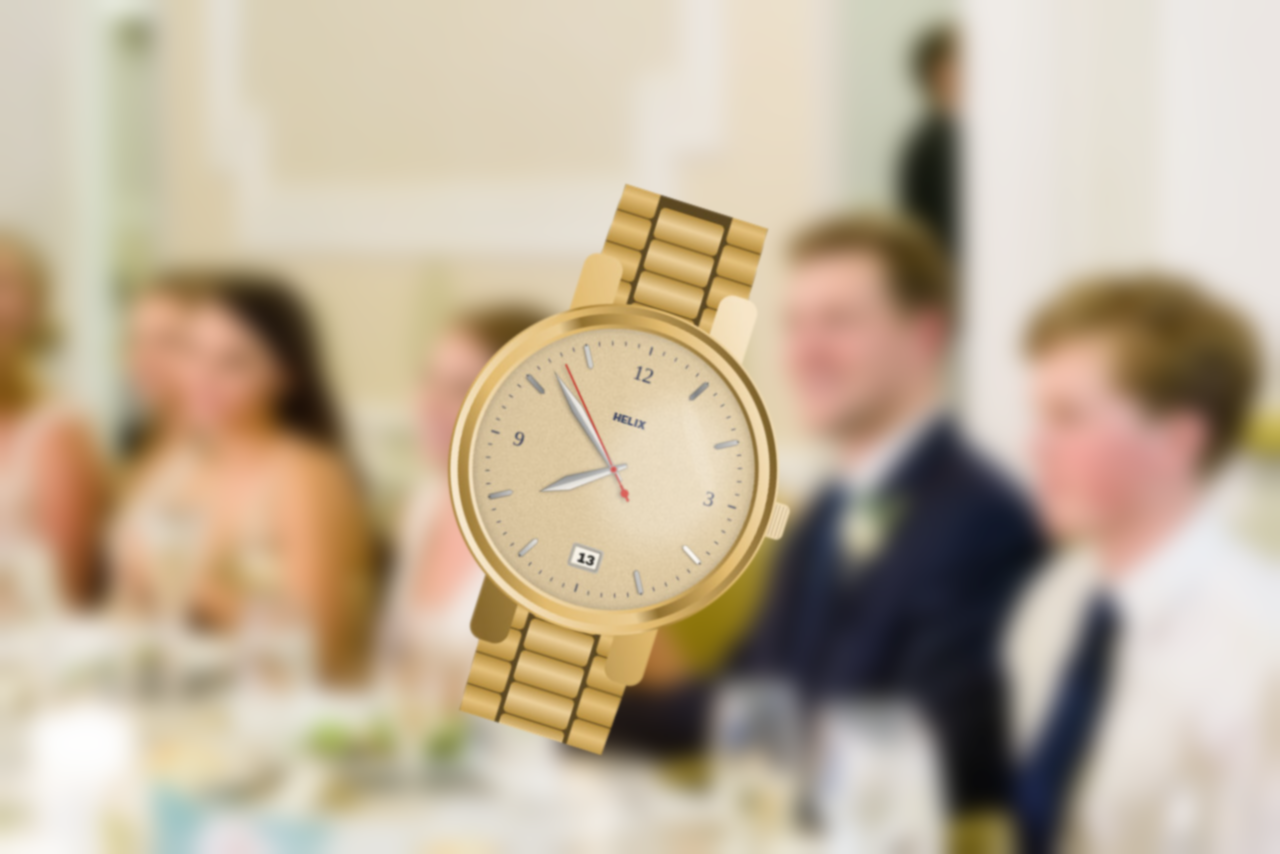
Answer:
7 h 51 min 53 s
